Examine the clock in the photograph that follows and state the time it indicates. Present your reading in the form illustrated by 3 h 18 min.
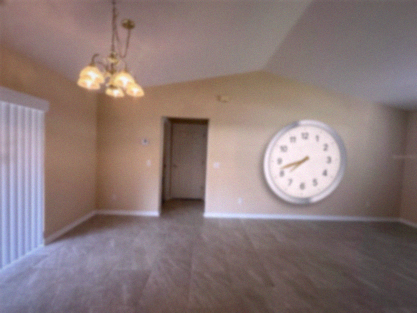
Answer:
7 h 42 min
